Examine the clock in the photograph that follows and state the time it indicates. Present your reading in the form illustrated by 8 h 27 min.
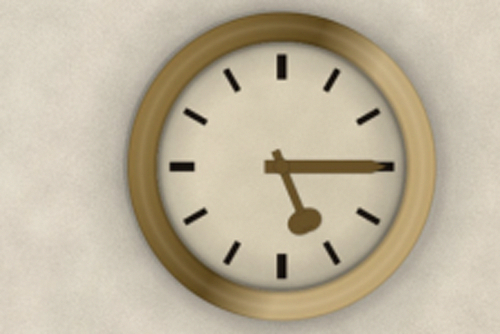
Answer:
5 h 15 min
